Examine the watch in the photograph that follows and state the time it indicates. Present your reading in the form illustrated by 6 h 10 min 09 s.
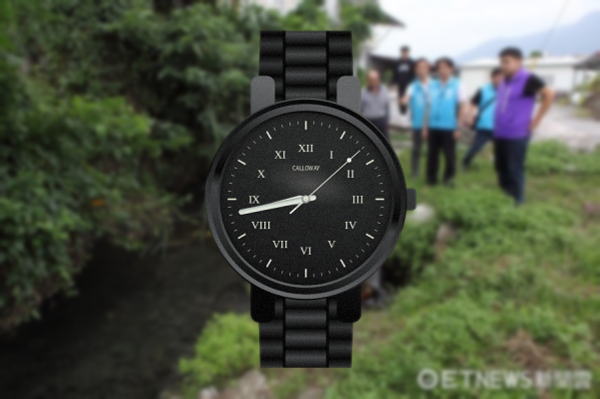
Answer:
8 h 43 min 08 s
